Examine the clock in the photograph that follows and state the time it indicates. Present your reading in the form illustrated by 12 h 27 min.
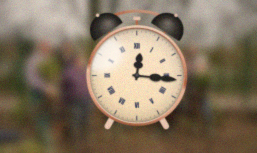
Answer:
12 h 16 min
